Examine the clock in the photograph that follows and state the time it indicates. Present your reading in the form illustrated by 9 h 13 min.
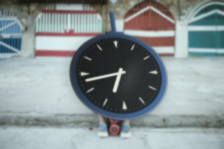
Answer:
6 h 43 min
